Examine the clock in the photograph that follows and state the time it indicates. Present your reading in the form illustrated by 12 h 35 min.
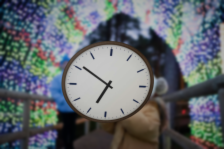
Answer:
6 h 51 min
